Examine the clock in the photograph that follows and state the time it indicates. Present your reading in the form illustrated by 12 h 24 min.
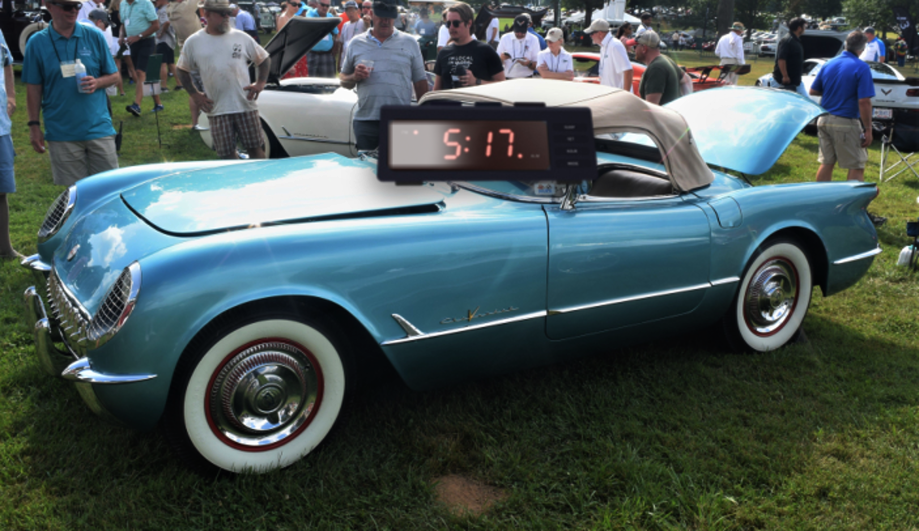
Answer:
5 h 17 min
